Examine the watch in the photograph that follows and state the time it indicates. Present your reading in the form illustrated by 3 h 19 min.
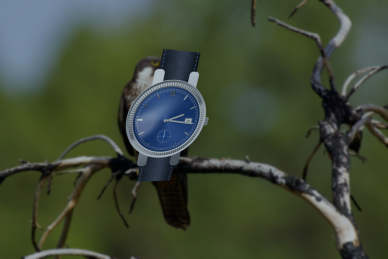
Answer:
2 h 16 min
